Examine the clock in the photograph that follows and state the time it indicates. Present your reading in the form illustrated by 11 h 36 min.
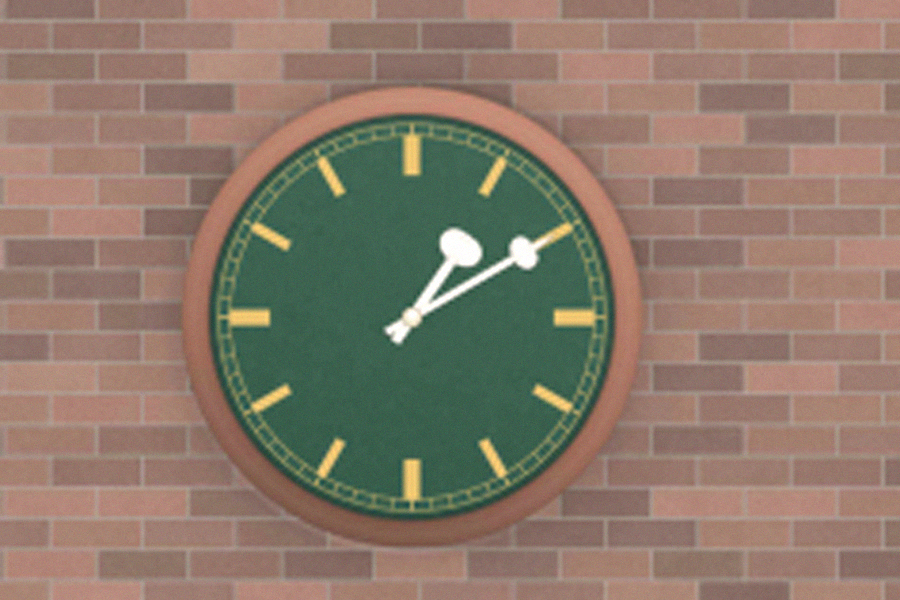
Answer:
1 h 10 min
